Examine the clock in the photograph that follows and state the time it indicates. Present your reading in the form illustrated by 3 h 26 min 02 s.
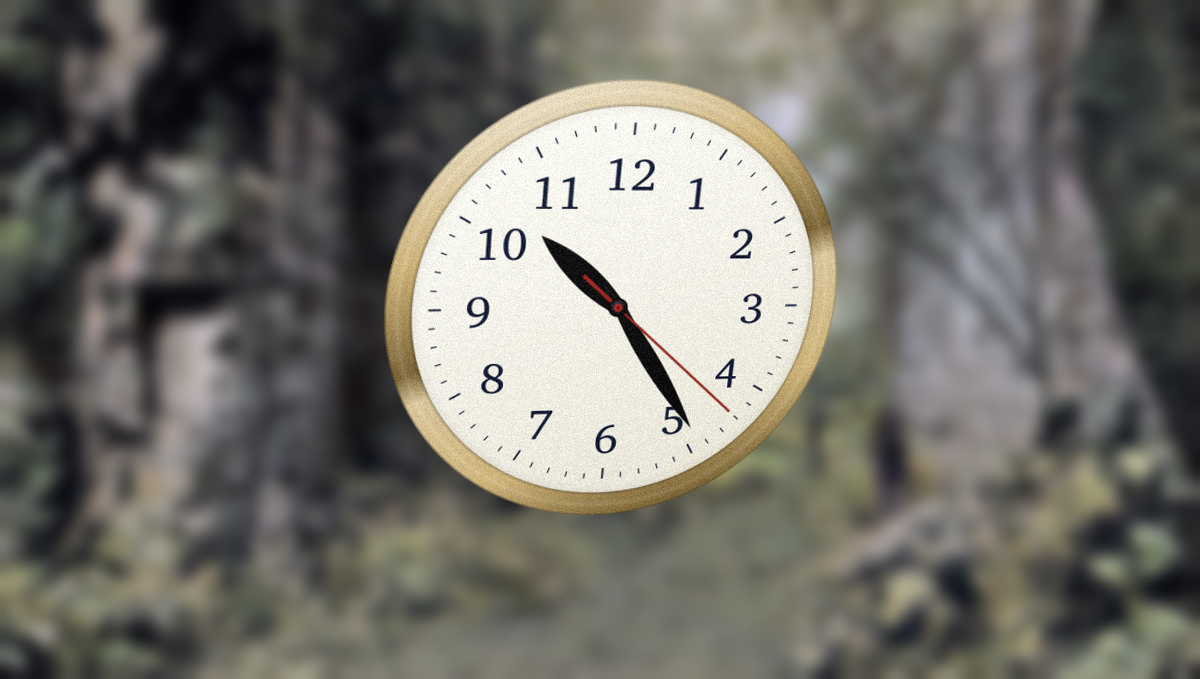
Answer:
10 h 24 min 22 s
